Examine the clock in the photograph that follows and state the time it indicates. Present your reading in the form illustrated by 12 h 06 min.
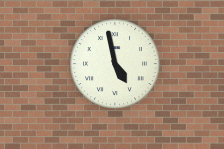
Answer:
4 h 58 min
